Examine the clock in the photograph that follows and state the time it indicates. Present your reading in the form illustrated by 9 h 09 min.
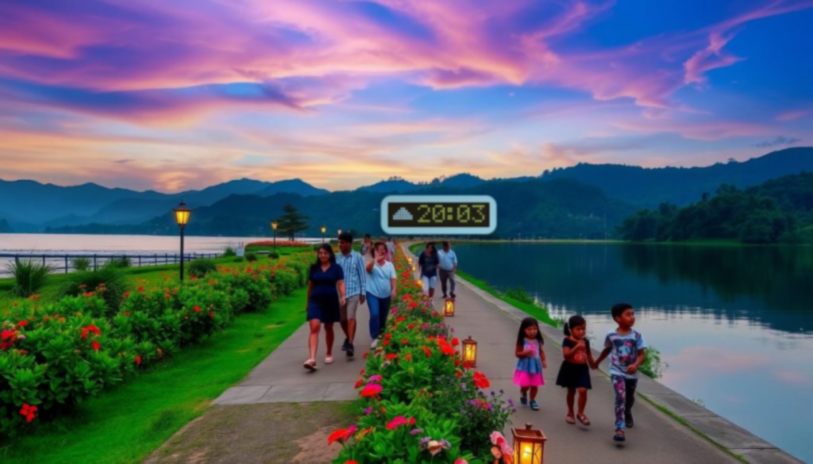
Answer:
20 h 03 min
